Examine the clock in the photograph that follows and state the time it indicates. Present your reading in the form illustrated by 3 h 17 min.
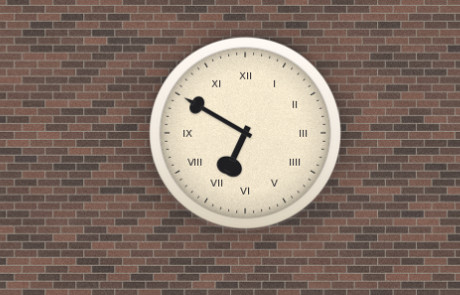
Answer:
6 h 50 min
